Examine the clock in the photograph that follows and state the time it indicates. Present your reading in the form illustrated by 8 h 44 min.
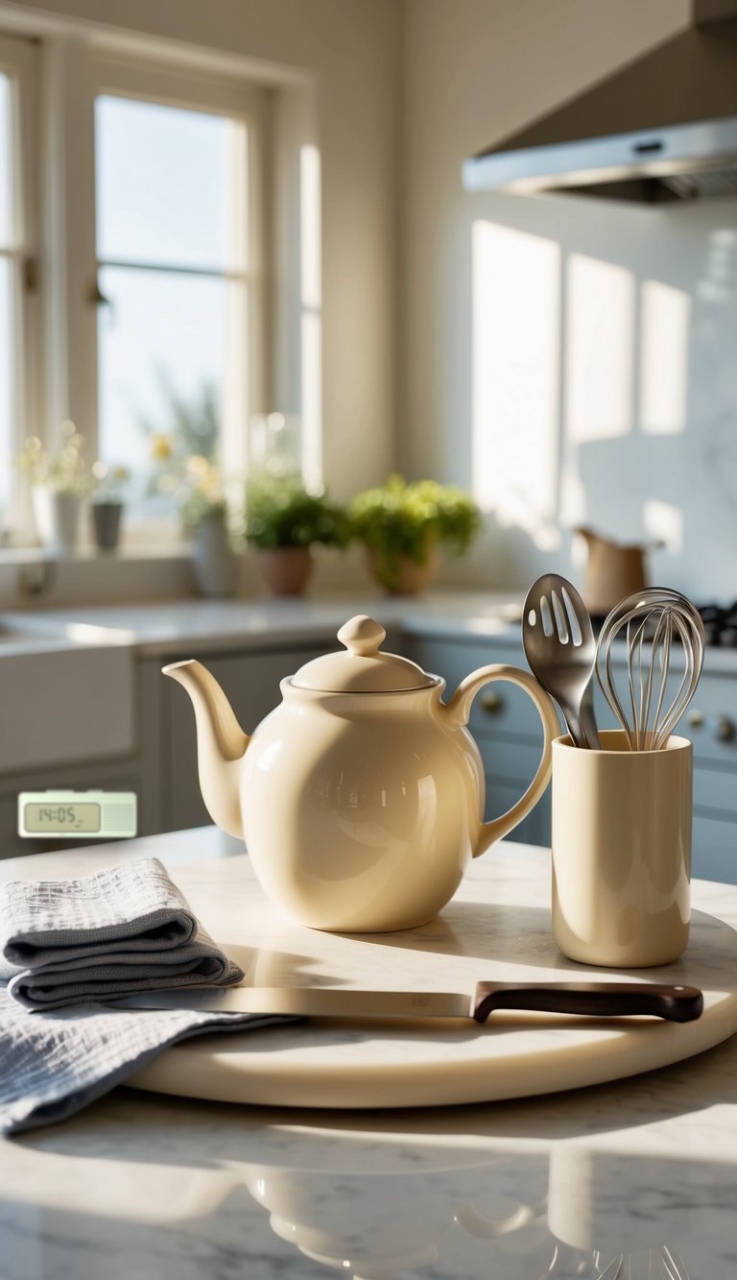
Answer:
14 h 05 min
